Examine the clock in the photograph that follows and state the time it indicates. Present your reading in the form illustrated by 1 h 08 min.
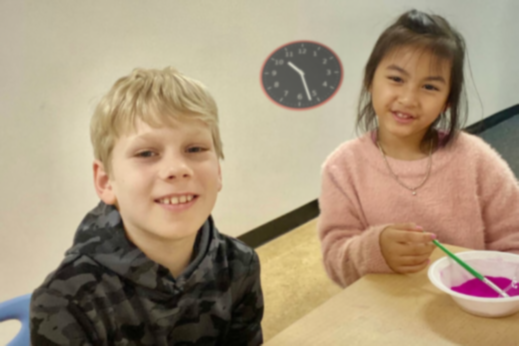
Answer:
10 h 27 min
